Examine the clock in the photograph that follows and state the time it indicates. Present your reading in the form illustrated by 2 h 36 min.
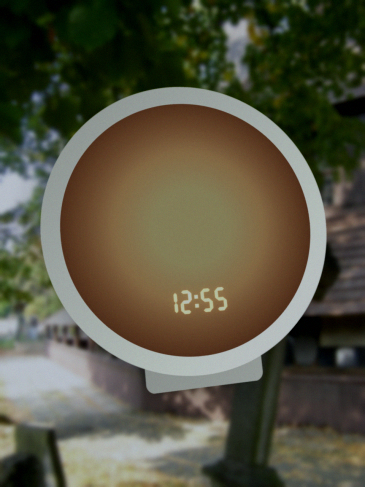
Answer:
12 h 55 min
